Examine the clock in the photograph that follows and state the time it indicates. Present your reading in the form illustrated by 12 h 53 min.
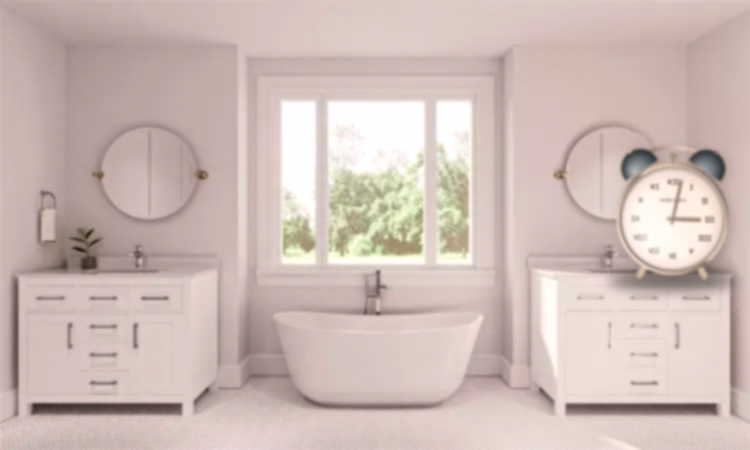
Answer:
3 h 02 min
